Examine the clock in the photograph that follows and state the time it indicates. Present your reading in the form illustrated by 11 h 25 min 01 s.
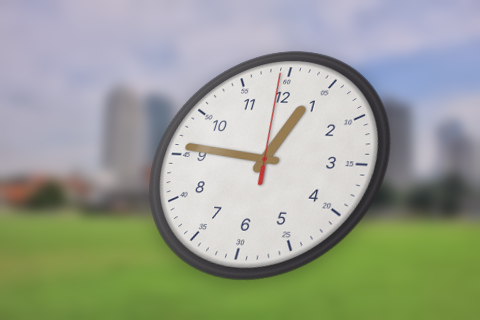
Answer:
12 h 45 min 59 s
